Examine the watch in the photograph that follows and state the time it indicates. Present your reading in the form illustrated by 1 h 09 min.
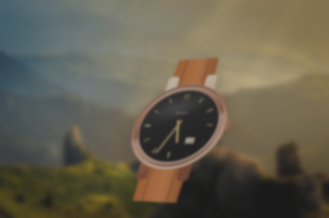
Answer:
5 h 34 min
